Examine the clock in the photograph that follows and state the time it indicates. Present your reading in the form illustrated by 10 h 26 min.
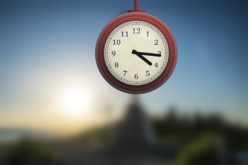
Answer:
4 h 16 min
